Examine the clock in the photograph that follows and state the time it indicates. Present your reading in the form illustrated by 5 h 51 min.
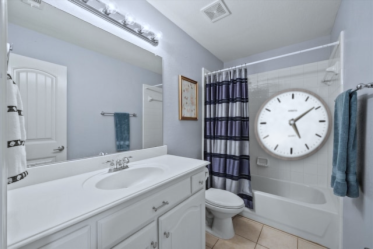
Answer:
5 h 09 min
